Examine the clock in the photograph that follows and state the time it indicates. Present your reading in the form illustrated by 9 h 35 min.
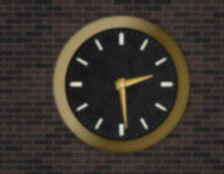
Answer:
2 h 29 min
